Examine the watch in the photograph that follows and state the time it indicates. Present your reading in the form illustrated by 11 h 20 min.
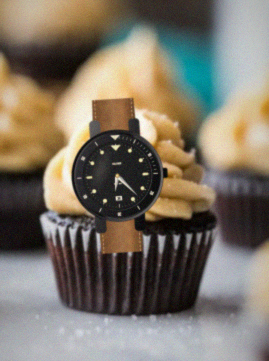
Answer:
6 h 23 min
